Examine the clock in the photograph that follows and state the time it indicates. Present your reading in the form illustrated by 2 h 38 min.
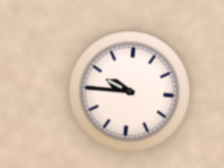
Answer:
9 h 45 min
